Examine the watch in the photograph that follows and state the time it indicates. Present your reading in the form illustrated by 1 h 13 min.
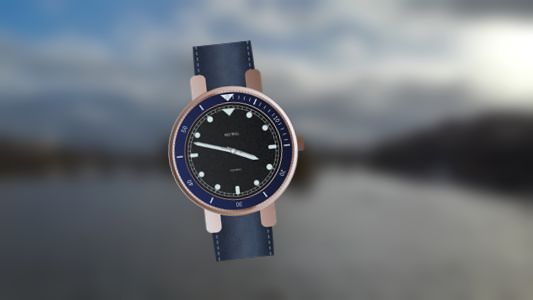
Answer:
3 h 48 min
